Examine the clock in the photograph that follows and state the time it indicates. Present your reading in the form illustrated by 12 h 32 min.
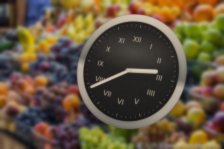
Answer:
2 h 39 min
